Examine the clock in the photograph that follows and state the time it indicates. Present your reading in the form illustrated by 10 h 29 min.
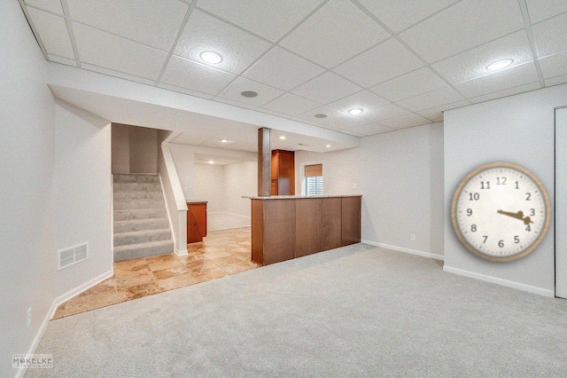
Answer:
3 h 18 min
